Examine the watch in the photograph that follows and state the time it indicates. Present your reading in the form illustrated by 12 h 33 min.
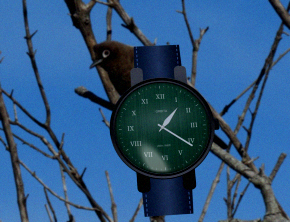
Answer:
1 h 21 min
